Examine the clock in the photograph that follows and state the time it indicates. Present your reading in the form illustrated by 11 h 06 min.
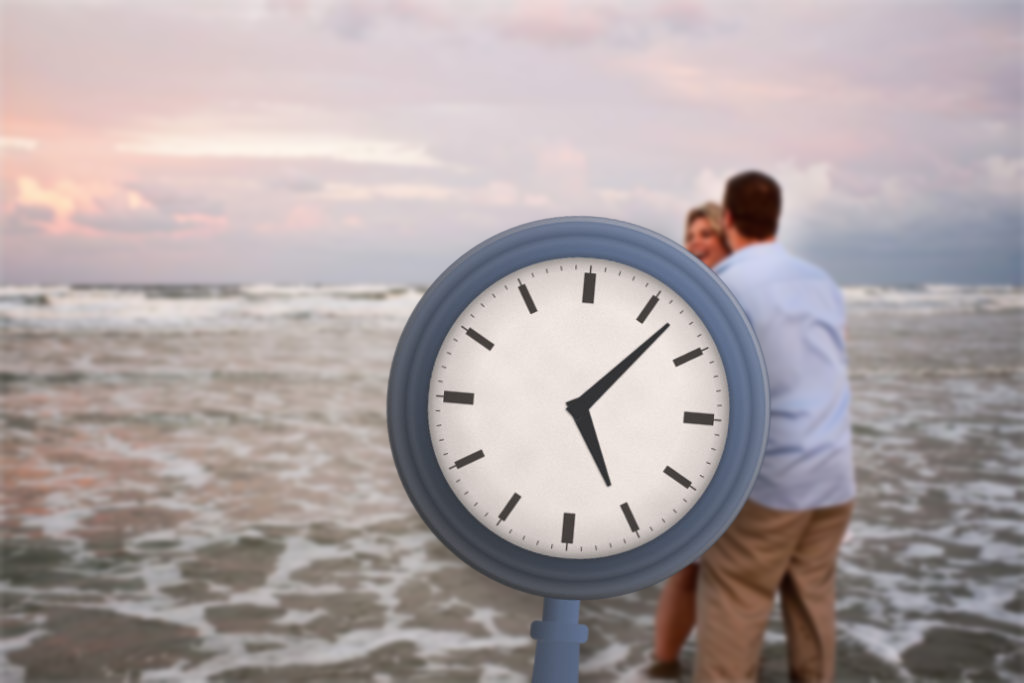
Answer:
5 h 07 min
